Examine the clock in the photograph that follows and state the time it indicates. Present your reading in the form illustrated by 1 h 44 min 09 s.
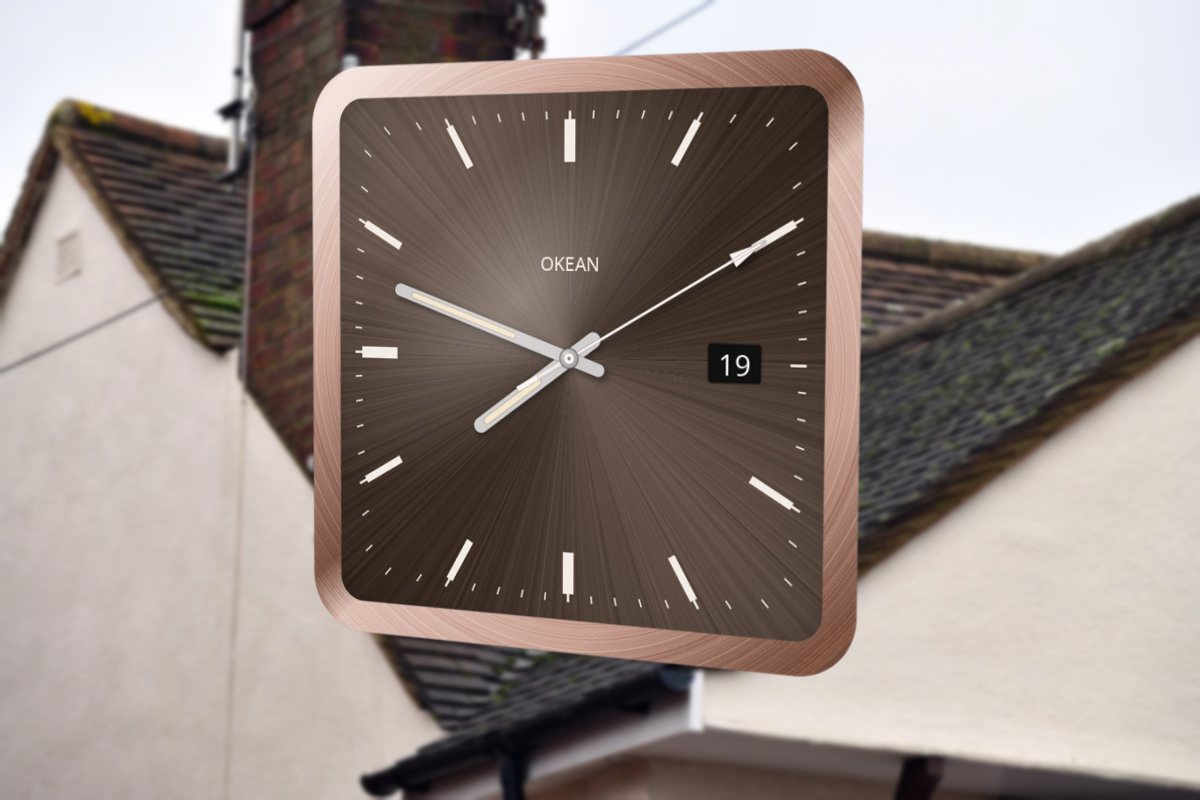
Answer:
7 h 48 min 10 s
